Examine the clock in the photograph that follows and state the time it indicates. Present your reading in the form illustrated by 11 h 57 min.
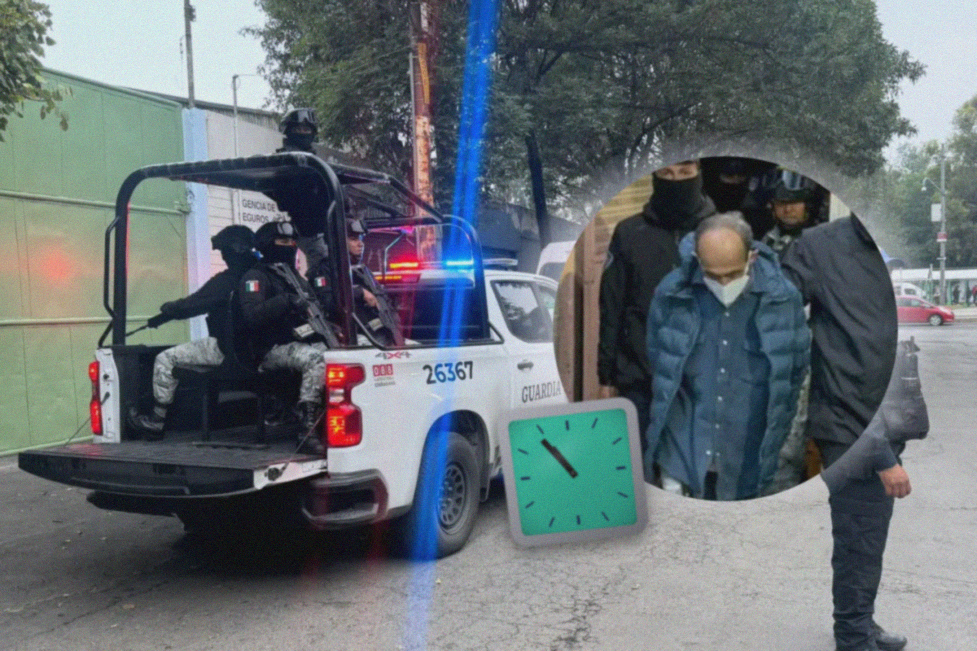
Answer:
10 h 54 min
